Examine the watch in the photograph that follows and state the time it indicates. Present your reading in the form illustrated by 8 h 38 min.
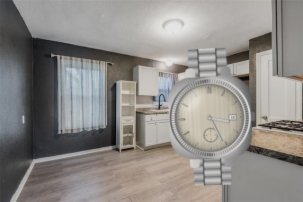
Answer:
3 h 26 min
